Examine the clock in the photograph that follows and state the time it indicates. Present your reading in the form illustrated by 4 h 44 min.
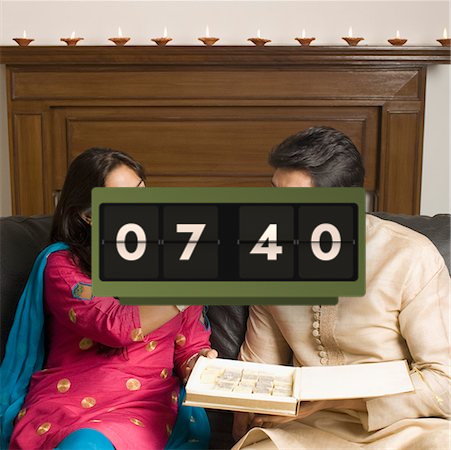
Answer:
7 h 40 min
